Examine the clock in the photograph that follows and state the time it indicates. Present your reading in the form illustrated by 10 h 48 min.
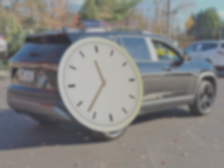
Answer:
11 h 37 min
